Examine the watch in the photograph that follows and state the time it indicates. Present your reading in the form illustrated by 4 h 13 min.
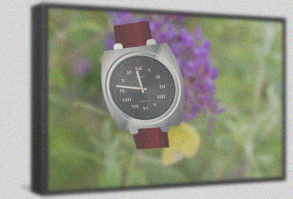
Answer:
11 h 47 min
